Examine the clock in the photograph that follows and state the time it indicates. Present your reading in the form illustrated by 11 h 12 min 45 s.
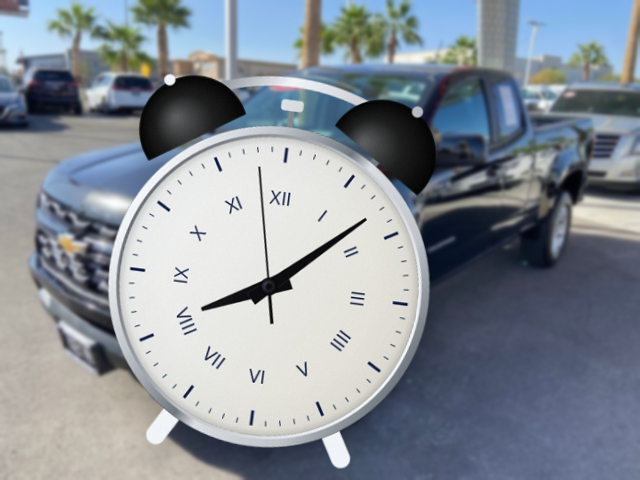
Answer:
8 h 07 min 58 s
